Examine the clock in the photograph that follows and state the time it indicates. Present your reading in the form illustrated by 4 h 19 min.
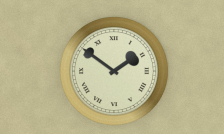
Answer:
1 h 51 min
